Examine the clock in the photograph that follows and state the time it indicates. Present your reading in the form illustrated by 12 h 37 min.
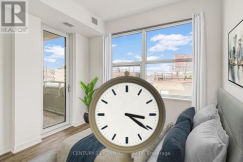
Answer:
3 h 21 min
